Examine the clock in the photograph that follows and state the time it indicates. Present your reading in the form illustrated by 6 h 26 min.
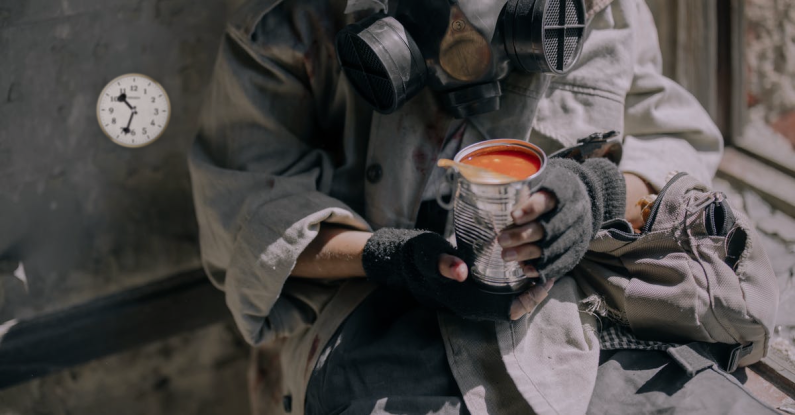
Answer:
10 h 33 min
